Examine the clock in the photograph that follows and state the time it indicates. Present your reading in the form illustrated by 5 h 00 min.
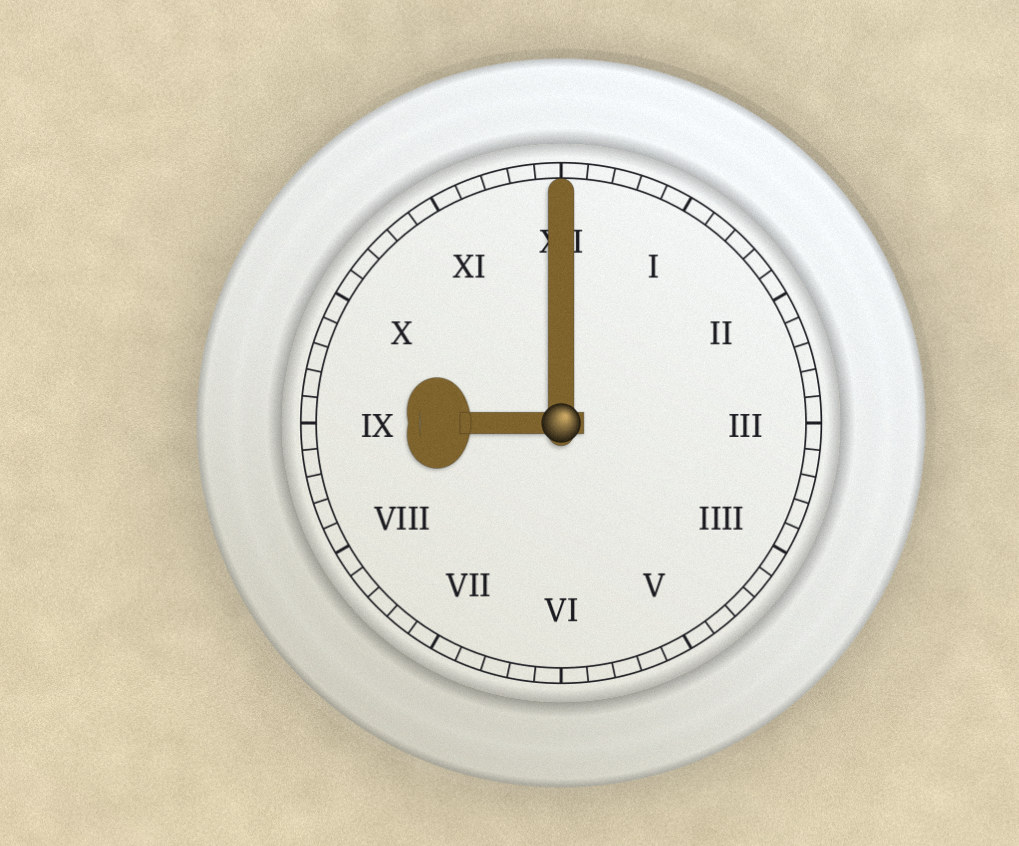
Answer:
9 h 00 min
